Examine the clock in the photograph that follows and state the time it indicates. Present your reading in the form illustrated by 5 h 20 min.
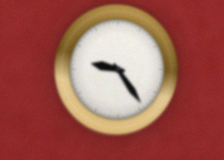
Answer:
9 h 24 min
